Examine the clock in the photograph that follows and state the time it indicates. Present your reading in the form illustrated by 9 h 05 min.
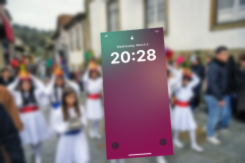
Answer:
20 h 28 min
